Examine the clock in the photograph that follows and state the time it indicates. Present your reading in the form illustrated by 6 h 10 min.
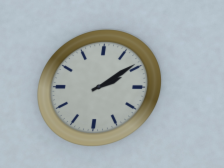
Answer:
2 h 09 min
